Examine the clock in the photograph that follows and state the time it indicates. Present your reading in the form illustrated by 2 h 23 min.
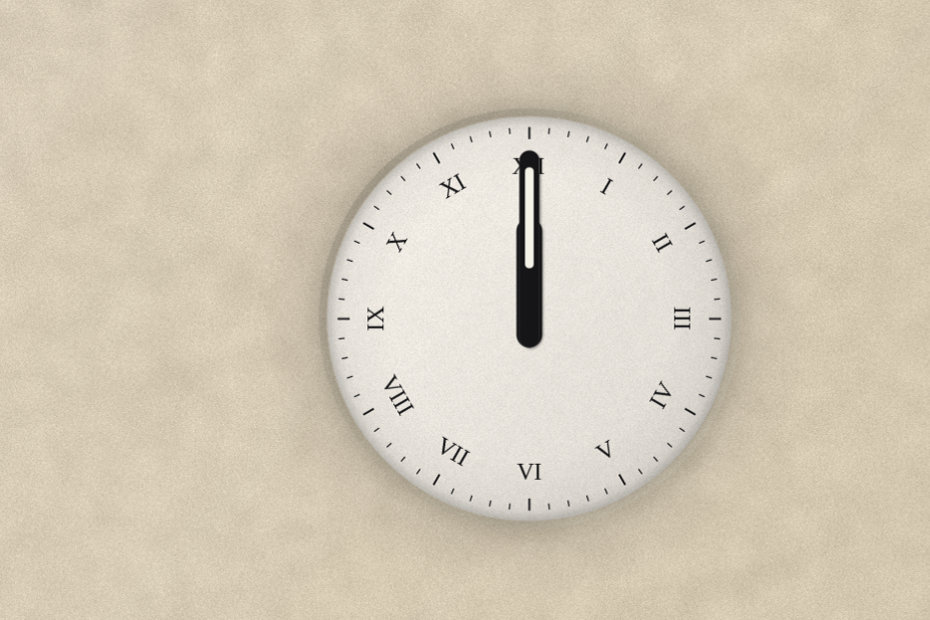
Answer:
12 h 00 min
